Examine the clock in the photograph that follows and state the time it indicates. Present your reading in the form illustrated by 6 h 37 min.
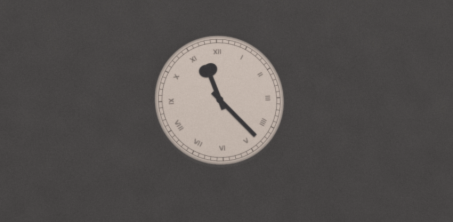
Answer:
11 h 23 min
